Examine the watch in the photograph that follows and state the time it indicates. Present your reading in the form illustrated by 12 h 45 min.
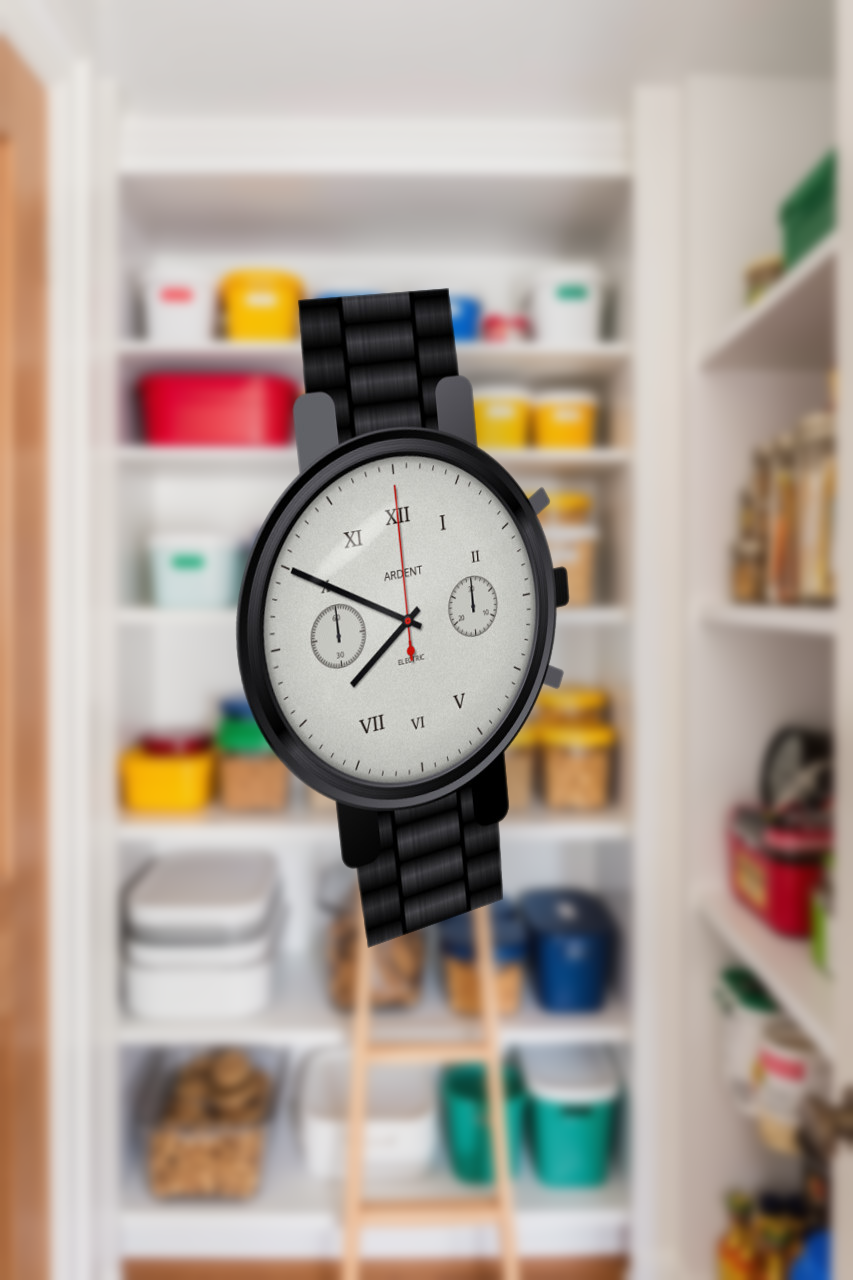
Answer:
7 h 50 min
